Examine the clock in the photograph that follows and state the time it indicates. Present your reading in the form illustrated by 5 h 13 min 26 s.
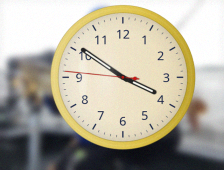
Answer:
3 h 50 min 46 s
